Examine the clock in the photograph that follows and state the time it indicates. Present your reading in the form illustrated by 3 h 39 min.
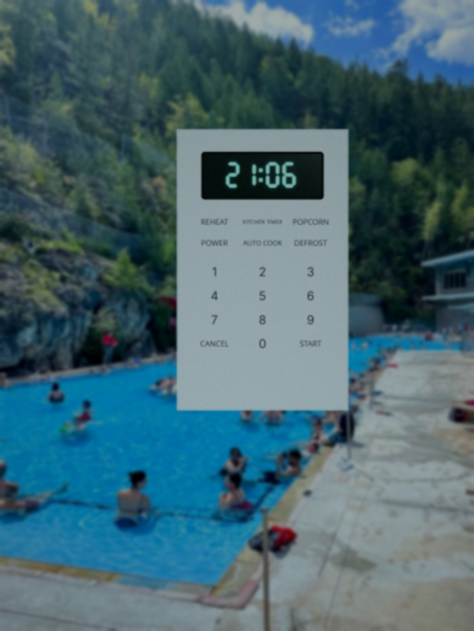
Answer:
21 h 06 min
